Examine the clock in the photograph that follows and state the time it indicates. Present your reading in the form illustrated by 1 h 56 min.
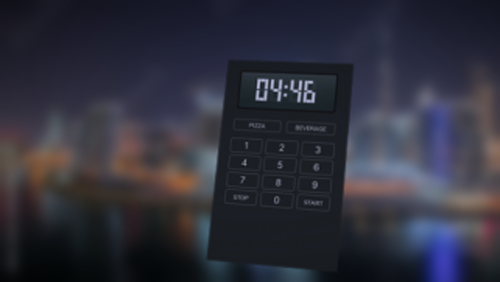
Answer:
4 h 46 min
